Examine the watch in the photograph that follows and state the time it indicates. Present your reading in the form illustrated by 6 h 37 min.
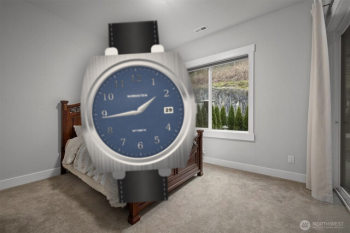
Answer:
1 h 44 min
